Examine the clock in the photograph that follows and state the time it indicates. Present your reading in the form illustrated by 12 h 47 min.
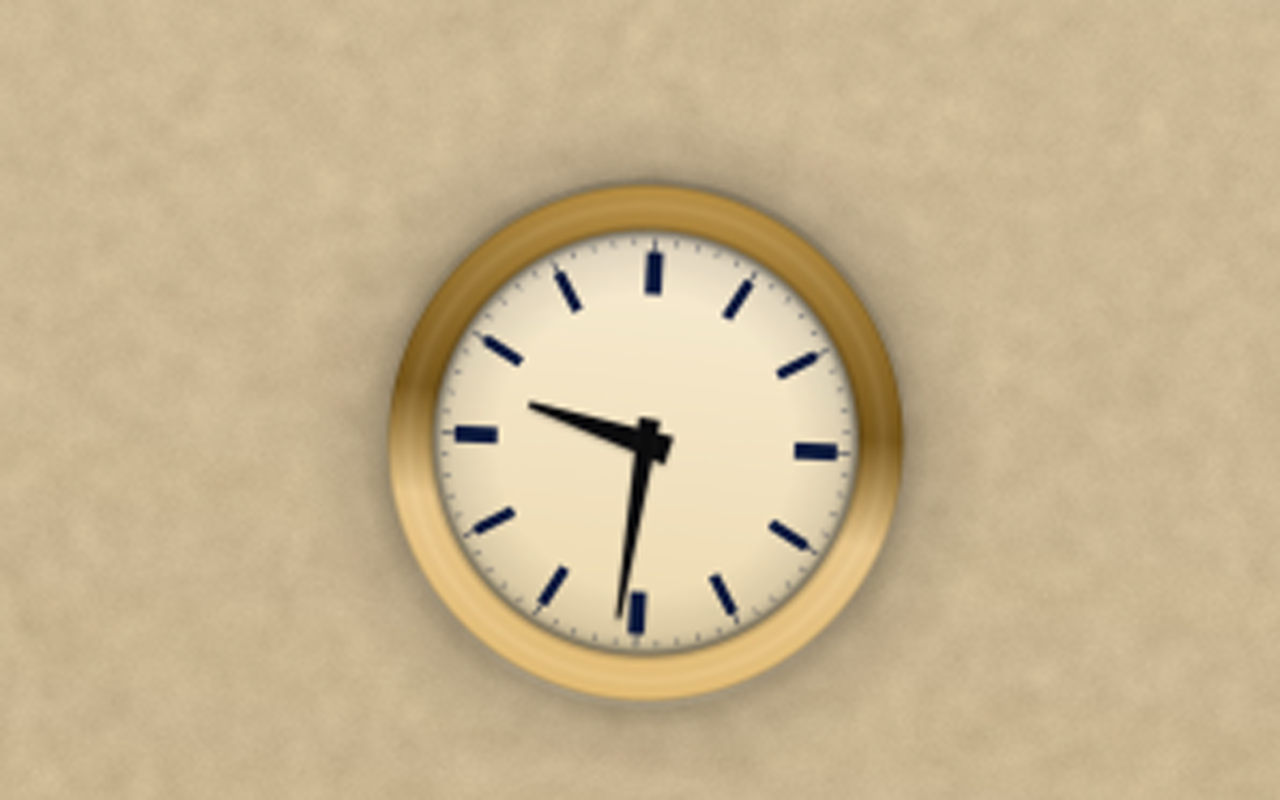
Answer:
9 h 31 min
